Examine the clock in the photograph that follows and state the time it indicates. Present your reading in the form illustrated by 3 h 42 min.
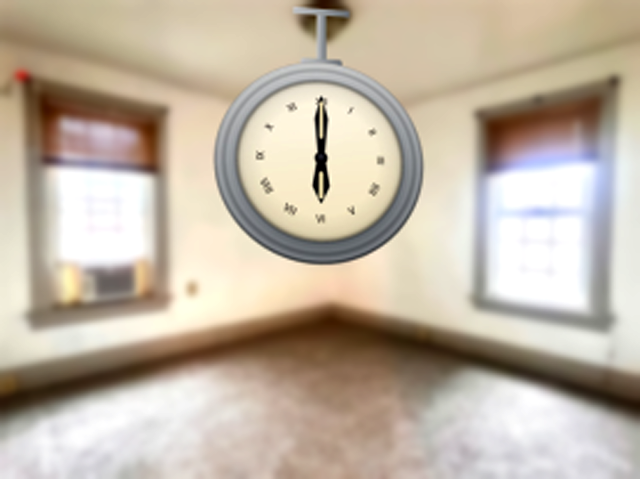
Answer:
6 h 00 min
